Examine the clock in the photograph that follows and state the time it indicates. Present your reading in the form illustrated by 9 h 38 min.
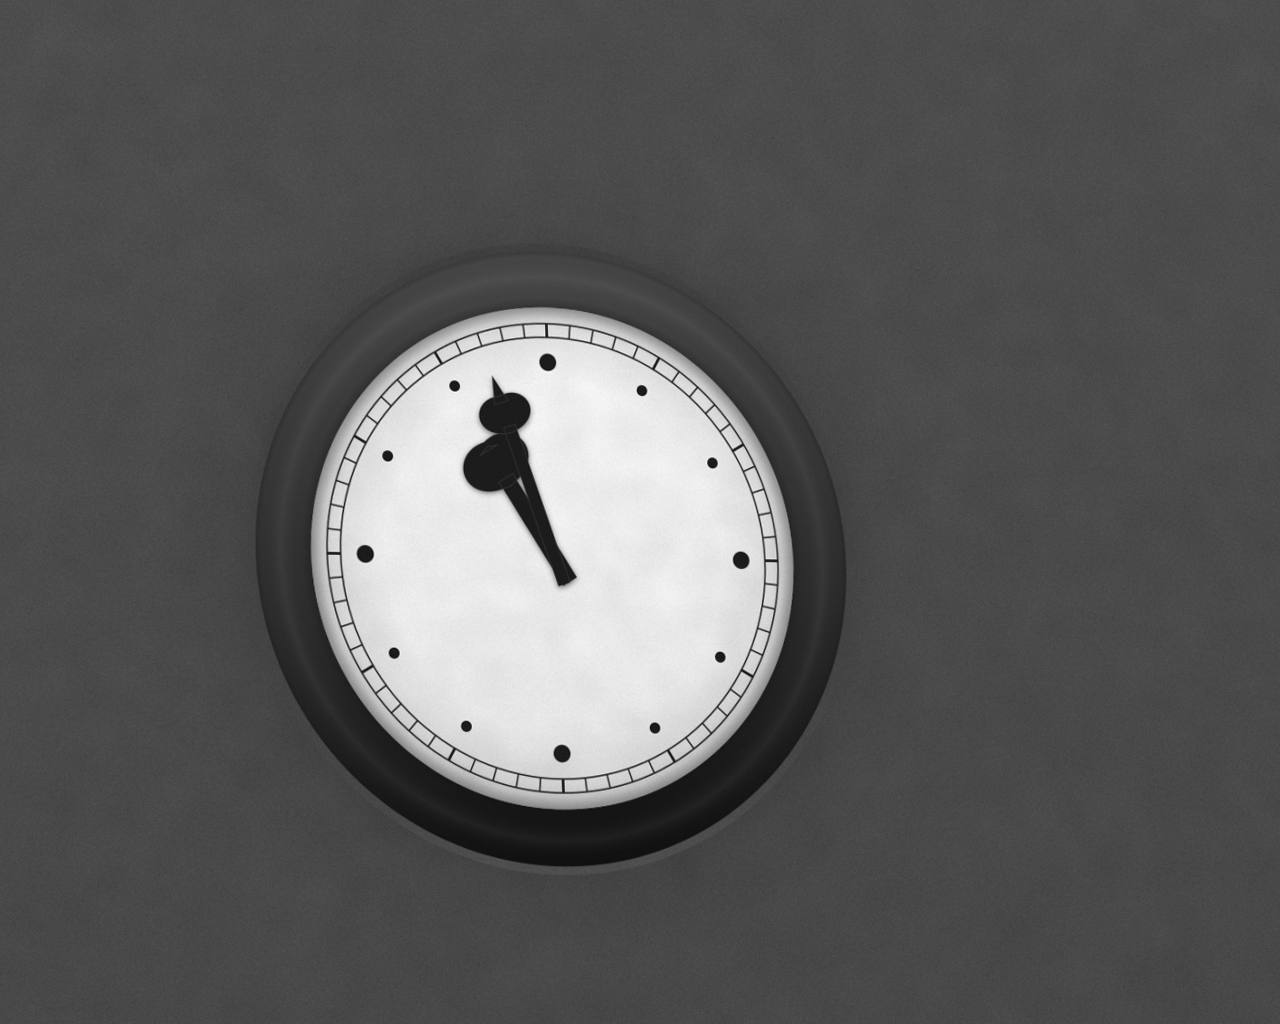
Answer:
10 h 57 min
